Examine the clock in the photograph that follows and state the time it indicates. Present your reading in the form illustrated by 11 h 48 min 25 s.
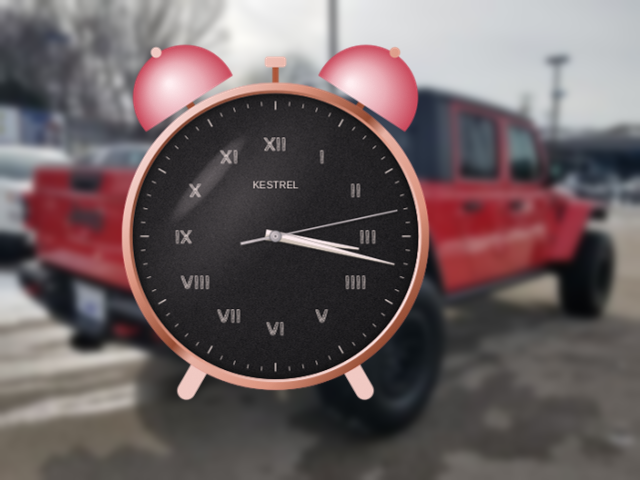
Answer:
3 h 17 min 13 s
